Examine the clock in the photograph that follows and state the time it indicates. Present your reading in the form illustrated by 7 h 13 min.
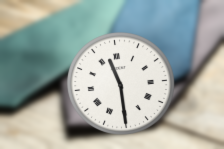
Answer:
11 h 30 min
